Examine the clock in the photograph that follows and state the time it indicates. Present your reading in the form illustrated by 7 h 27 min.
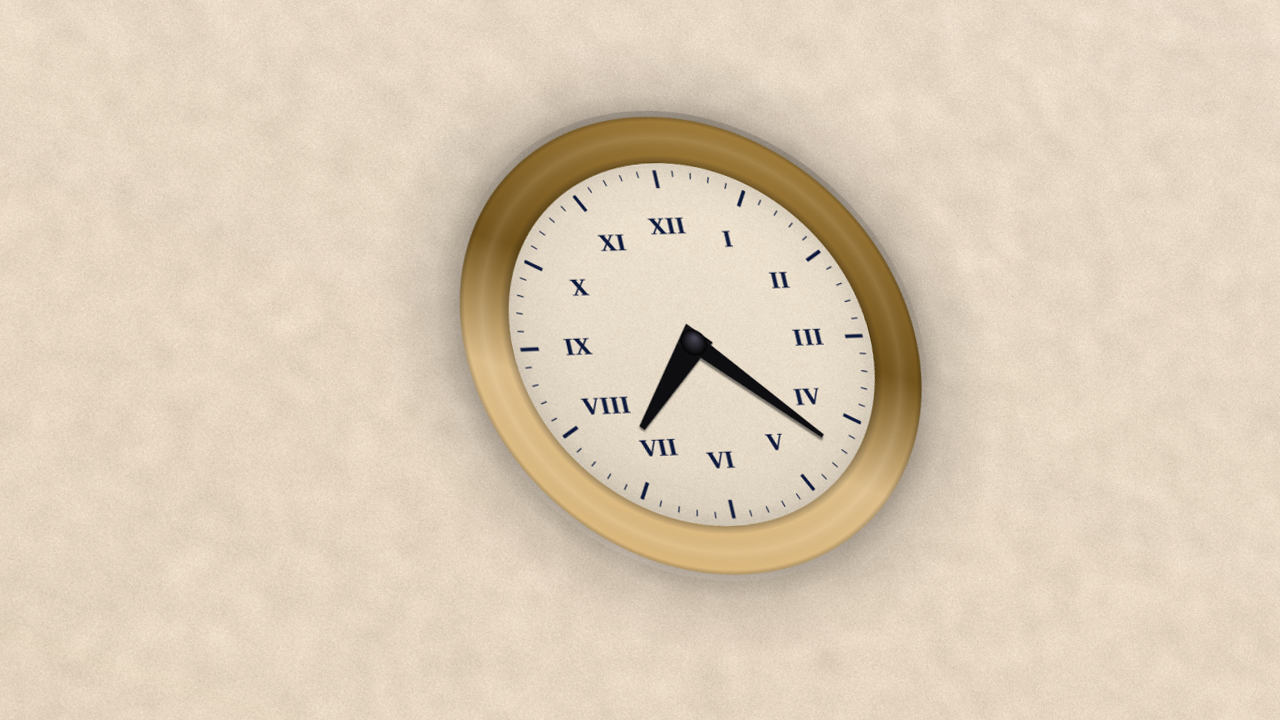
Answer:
7 h 22 min
